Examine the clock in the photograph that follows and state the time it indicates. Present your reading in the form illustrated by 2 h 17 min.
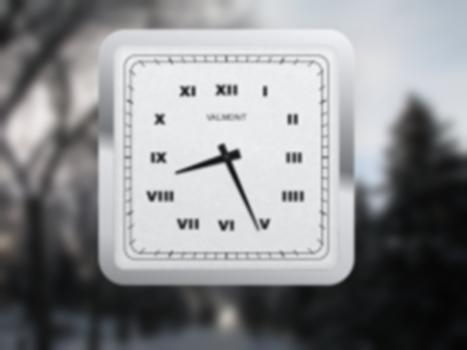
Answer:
8 h 26 min
